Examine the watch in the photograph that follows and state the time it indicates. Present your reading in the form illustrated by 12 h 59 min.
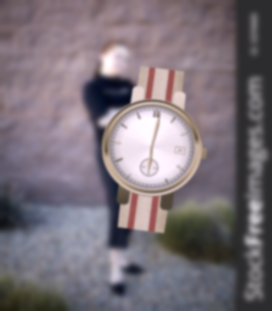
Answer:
6 h 01 min
